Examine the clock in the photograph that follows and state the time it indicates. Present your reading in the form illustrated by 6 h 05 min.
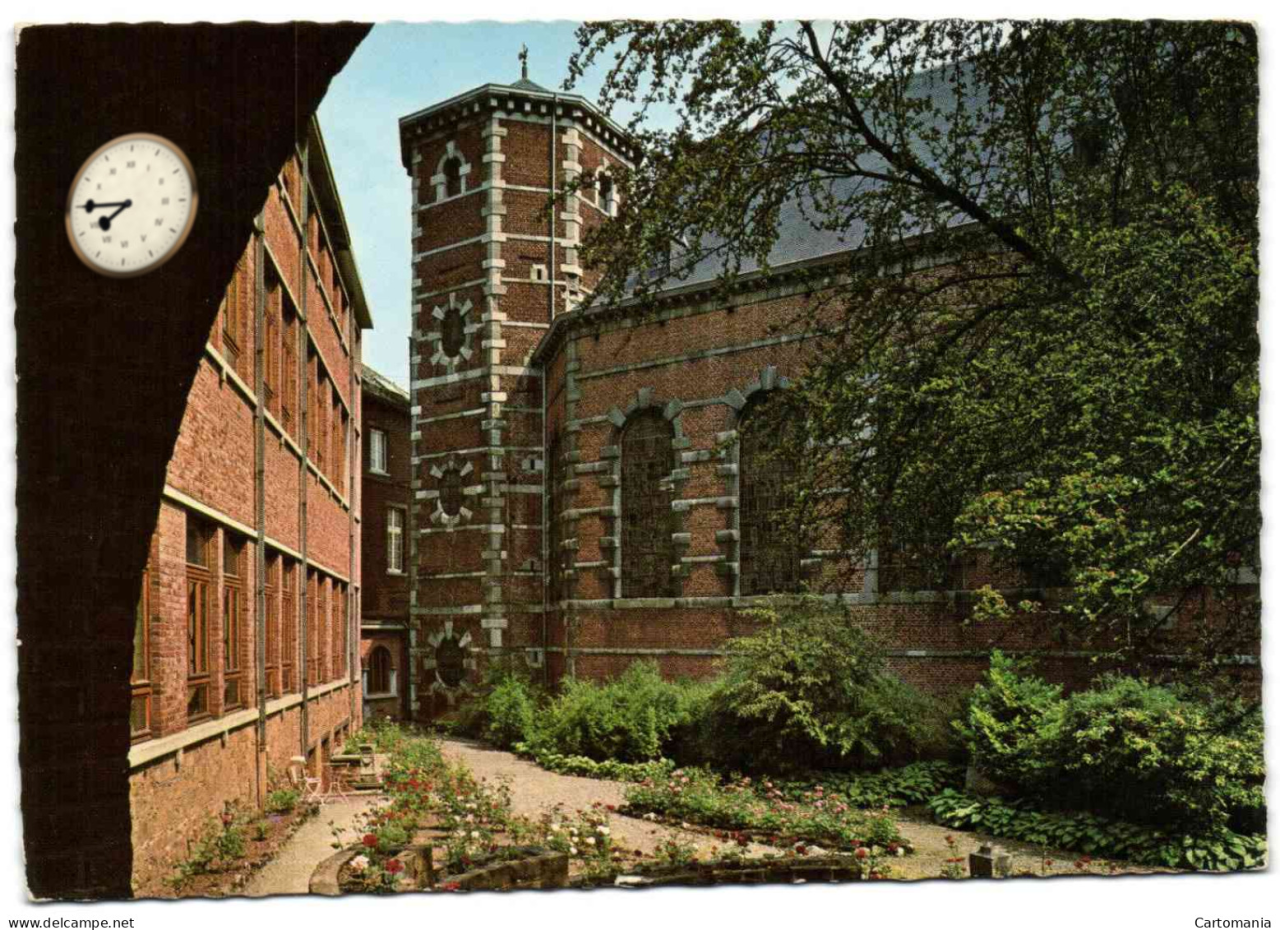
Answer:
7 h 45 min
